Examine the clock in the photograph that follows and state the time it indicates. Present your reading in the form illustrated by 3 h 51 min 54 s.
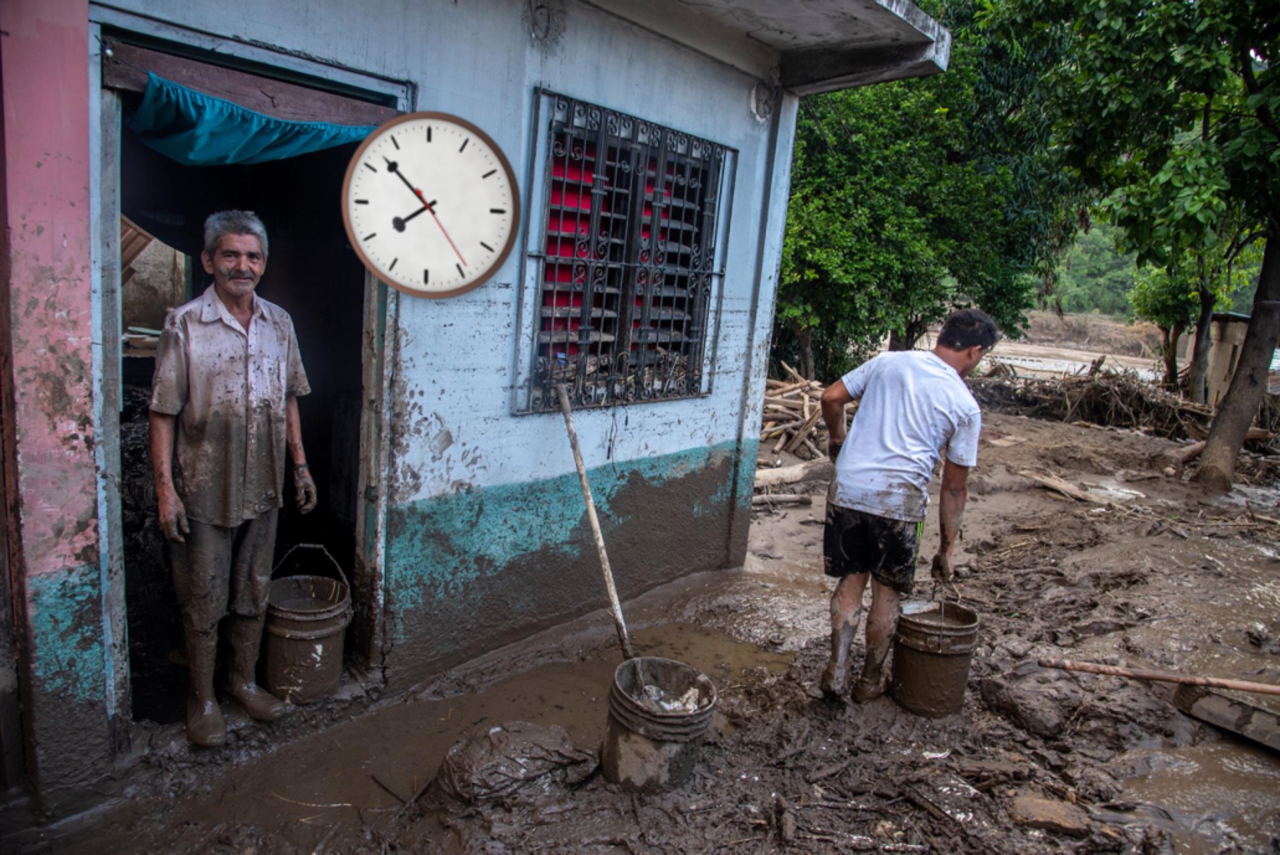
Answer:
7 h 52 min 24 s
